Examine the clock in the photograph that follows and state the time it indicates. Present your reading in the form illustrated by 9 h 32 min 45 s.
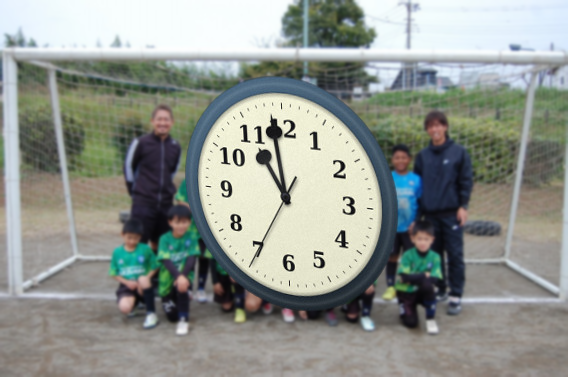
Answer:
10 h 58 min 35 s
